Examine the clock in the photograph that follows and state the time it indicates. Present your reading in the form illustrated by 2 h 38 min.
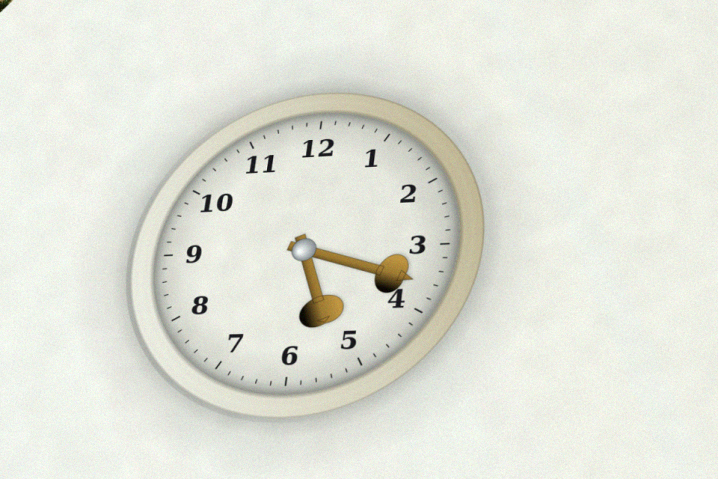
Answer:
5 h 18 min
